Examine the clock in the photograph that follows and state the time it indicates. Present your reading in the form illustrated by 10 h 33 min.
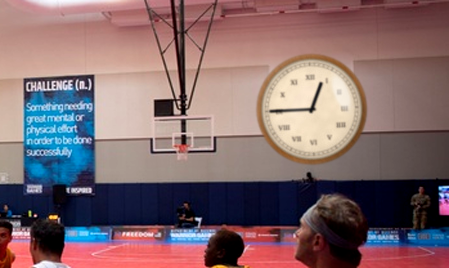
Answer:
12 h 45 min
